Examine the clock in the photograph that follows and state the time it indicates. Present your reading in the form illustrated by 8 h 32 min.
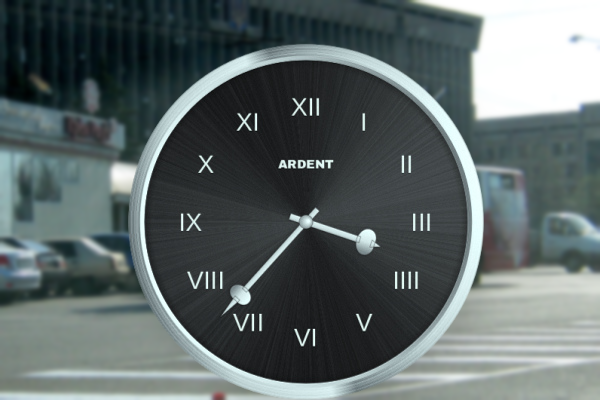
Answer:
3 h 37 min
